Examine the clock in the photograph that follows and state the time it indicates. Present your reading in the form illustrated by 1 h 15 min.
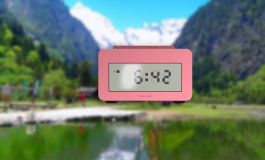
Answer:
6 h 42 min
